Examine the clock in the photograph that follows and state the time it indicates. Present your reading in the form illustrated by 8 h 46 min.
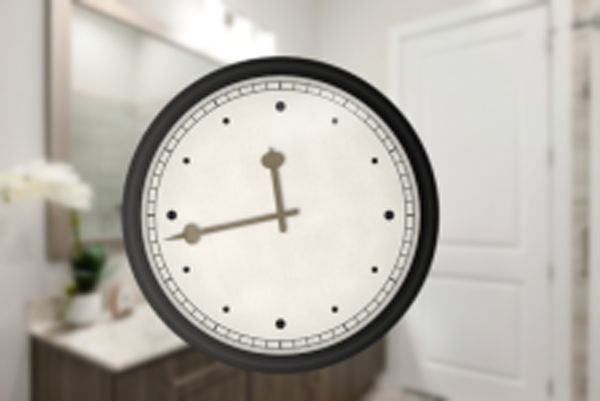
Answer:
11 h 43 min
